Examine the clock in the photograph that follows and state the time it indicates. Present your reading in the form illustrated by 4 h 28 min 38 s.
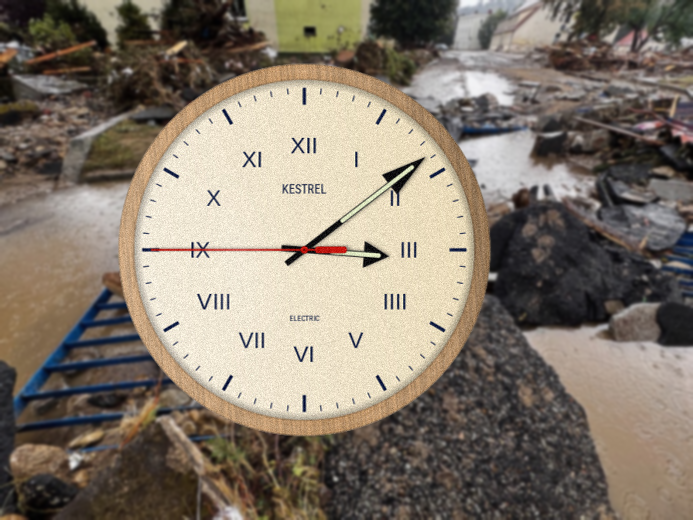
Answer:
3 h 08 min 45 s
